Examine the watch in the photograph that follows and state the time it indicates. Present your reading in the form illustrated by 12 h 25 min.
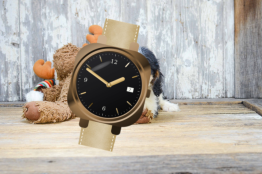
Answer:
1 h 49 min
